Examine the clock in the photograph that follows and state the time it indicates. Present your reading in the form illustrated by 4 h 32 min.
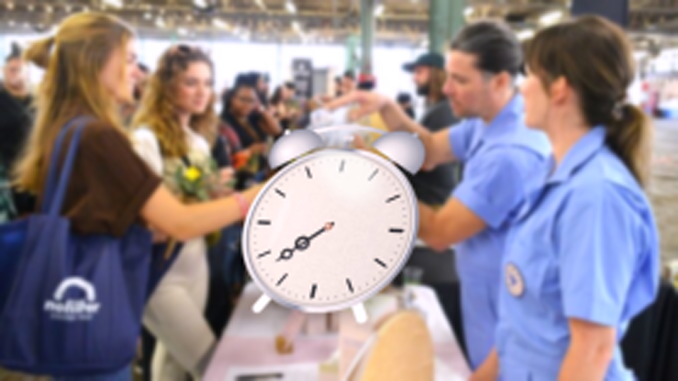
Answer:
7 h 38 min
